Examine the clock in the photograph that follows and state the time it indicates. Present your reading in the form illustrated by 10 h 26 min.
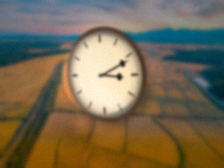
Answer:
3 h 11 min
